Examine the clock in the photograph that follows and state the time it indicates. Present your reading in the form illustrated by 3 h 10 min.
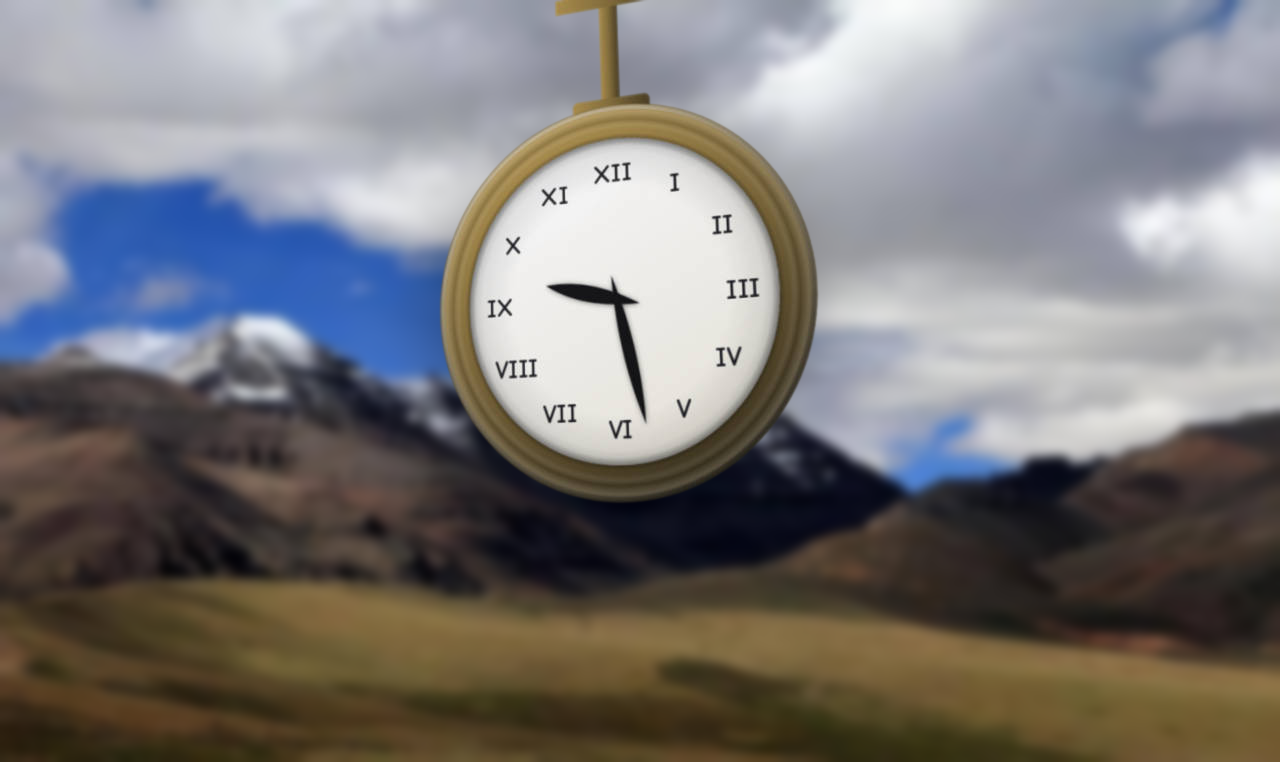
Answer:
9 h 28 min
